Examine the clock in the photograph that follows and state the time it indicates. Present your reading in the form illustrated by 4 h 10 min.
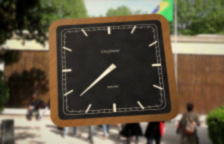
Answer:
7 h 38 min
